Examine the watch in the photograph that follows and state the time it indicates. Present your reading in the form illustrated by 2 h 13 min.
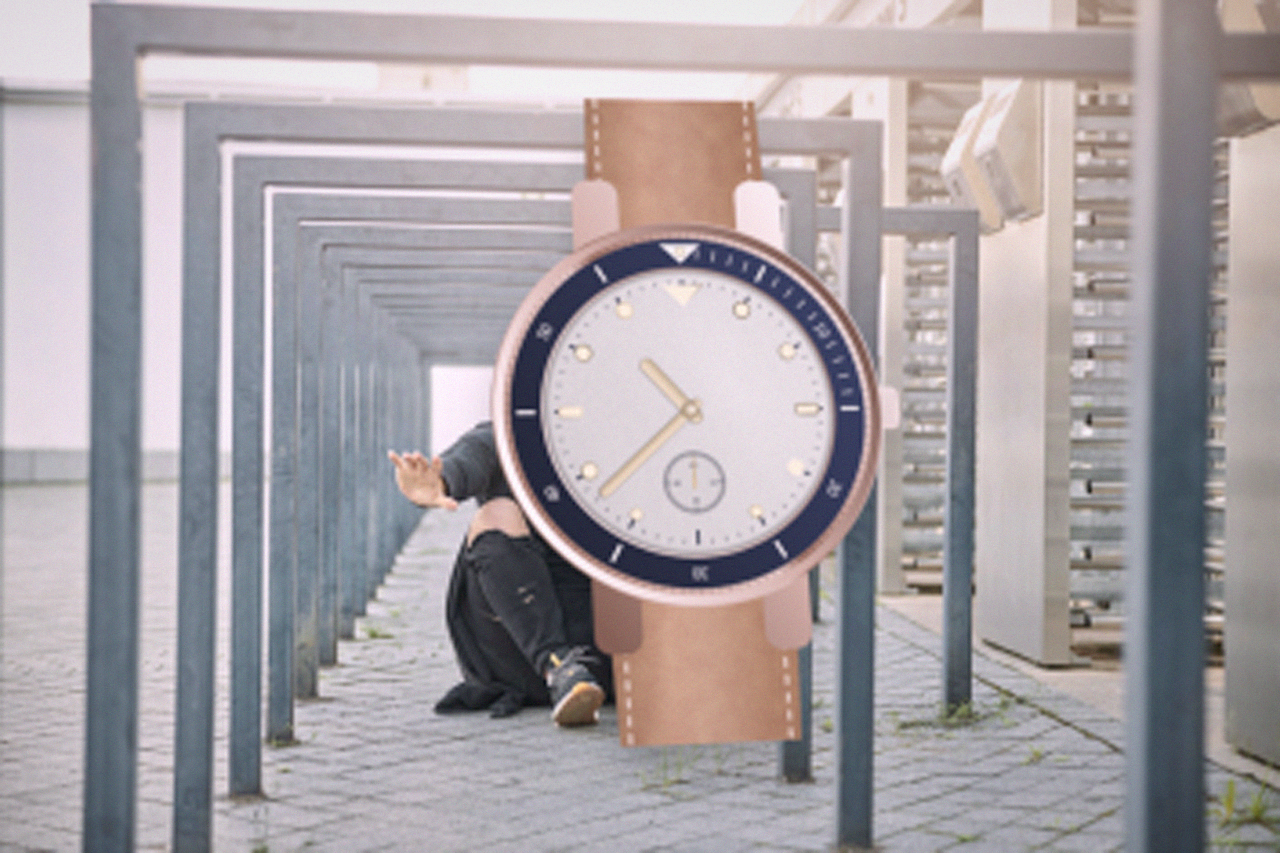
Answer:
10 h 38 min
